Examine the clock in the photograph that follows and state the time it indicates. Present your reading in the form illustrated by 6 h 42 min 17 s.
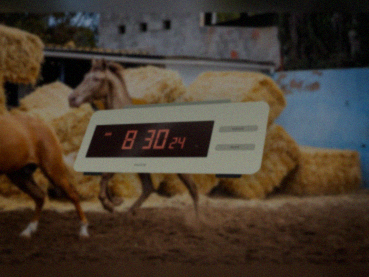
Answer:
8 h 30 min 24 s
